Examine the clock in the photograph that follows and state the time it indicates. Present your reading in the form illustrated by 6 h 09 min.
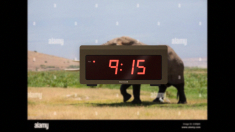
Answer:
9 h 15 min
